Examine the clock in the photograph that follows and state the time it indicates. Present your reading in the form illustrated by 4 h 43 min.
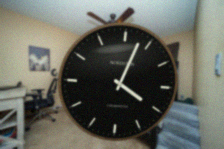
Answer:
4 h 03 min
